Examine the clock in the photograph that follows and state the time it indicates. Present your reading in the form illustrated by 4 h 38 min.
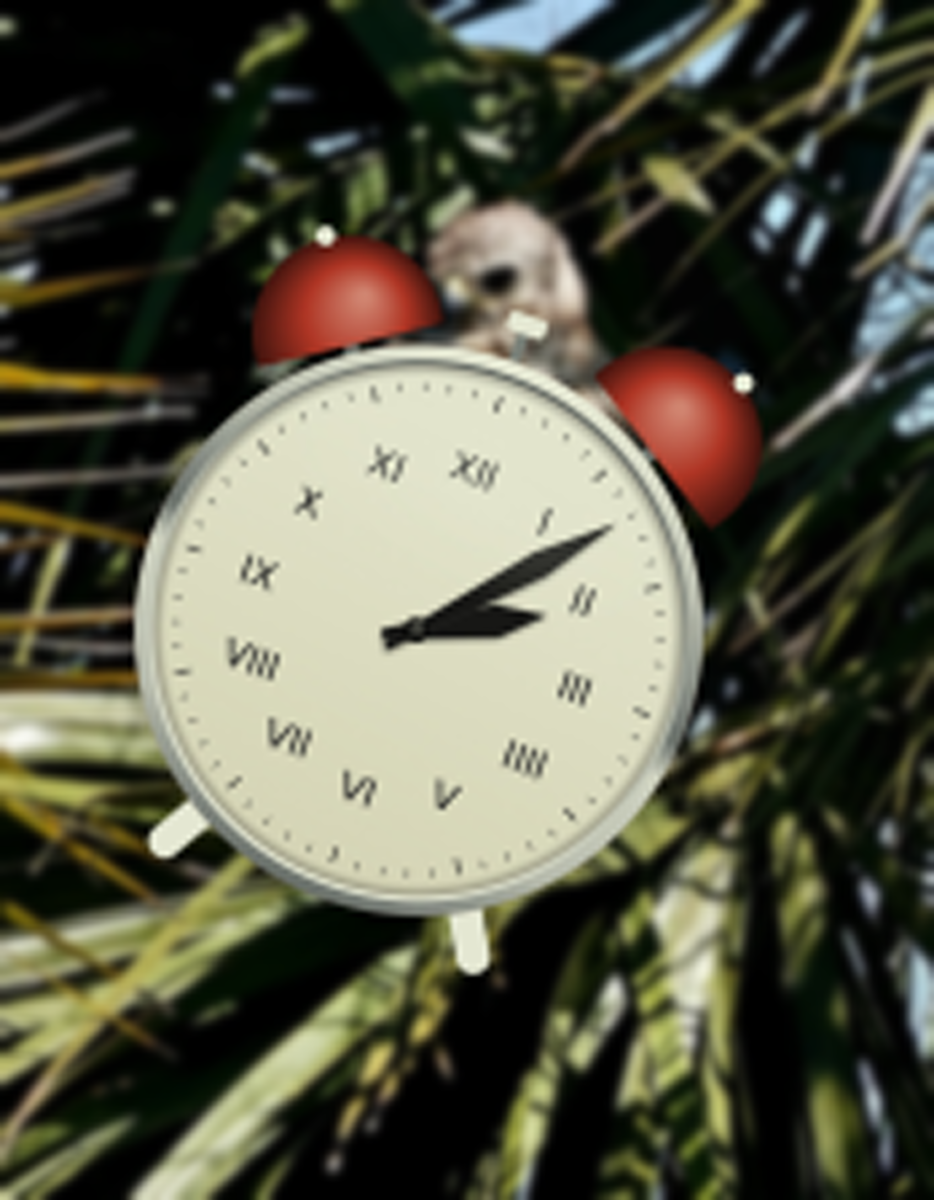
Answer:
2 h 07 min
